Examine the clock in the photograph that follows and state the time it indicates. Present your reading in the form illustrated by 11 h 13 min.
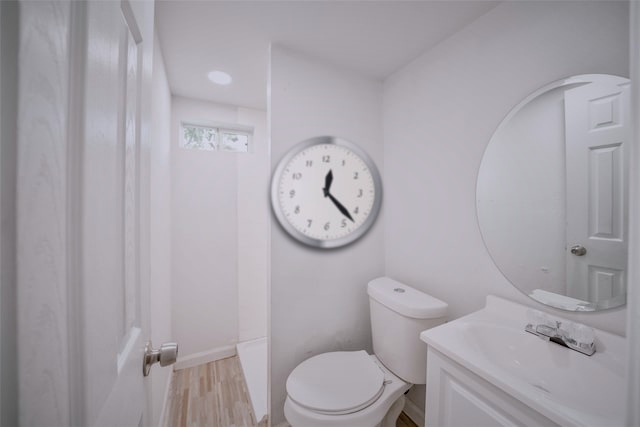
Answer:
12 h 23 min
